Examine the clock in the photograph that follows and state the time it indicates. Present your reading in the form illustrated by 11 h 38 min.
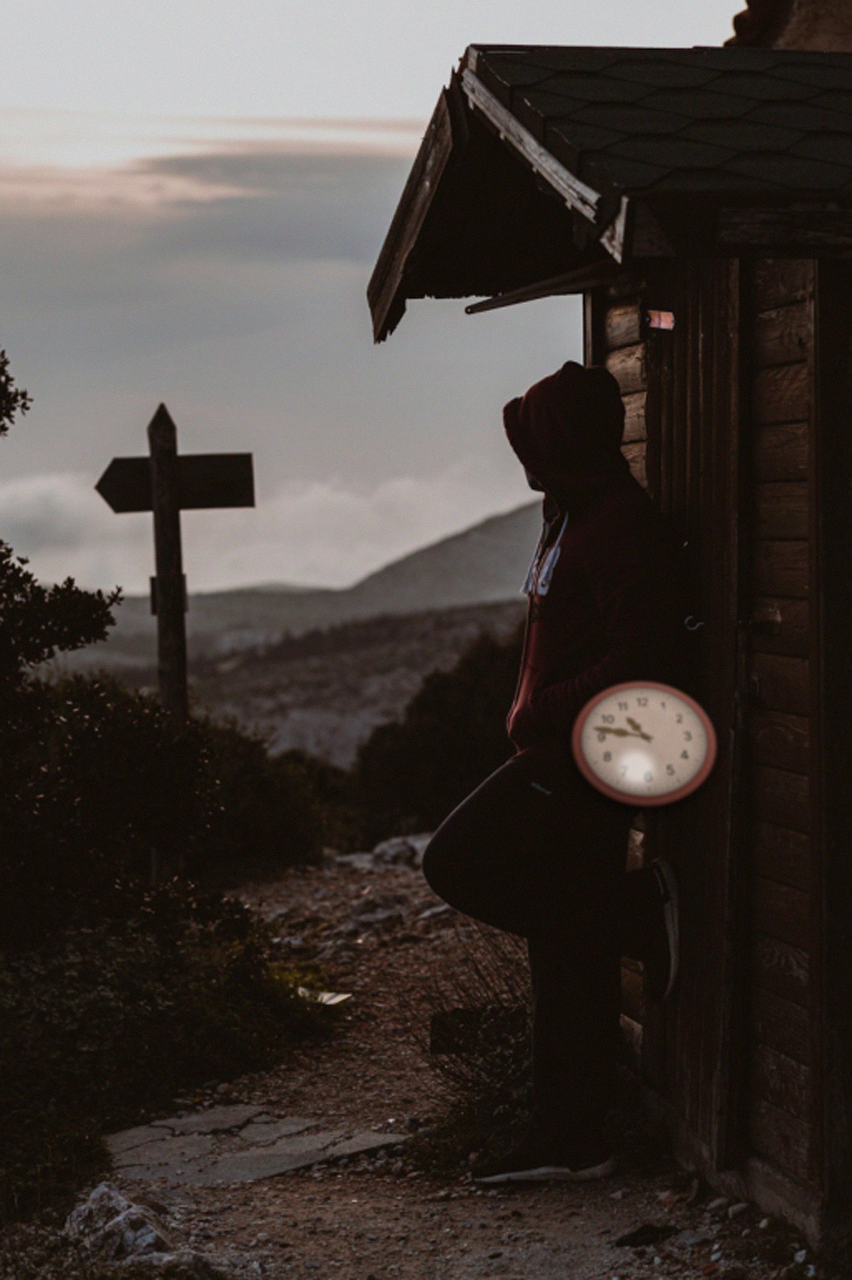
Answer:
10 h 47 min
